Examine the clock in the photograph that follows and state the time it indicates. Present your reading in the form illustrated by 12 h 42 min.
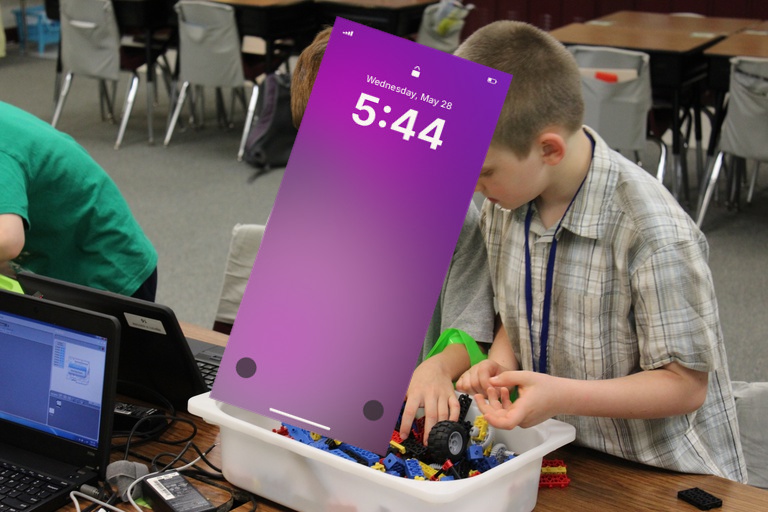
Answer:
5 h 44 min
